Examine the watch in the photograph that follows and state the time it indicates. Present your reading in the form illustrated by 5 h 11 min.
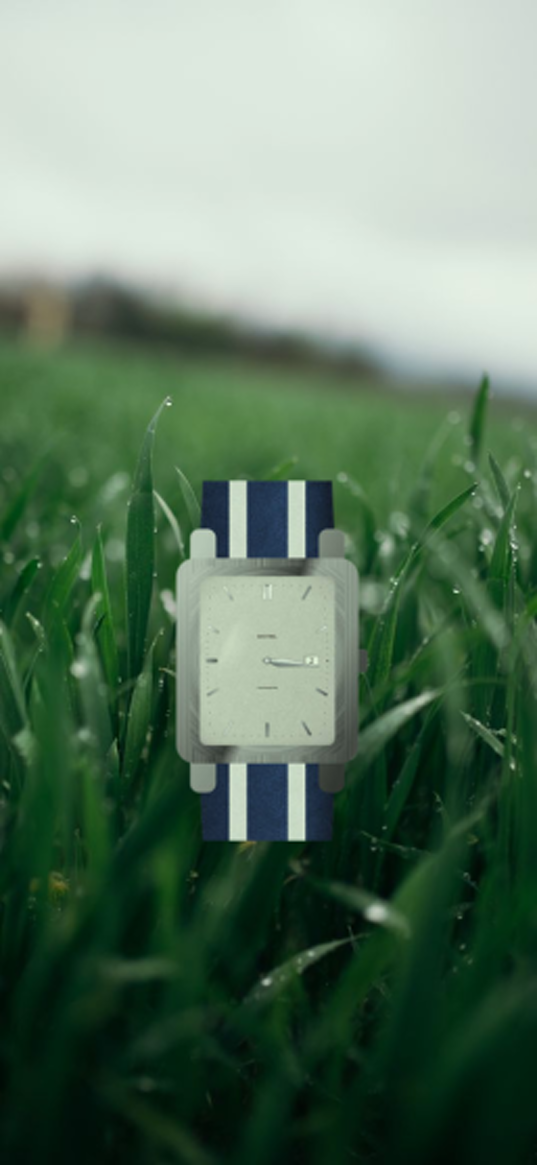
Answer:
3 h 16 min
